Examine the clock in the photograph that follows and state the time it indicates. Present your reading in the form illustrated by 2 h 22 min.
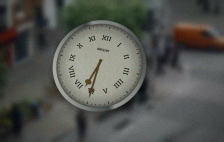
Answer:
6 h 30 min
